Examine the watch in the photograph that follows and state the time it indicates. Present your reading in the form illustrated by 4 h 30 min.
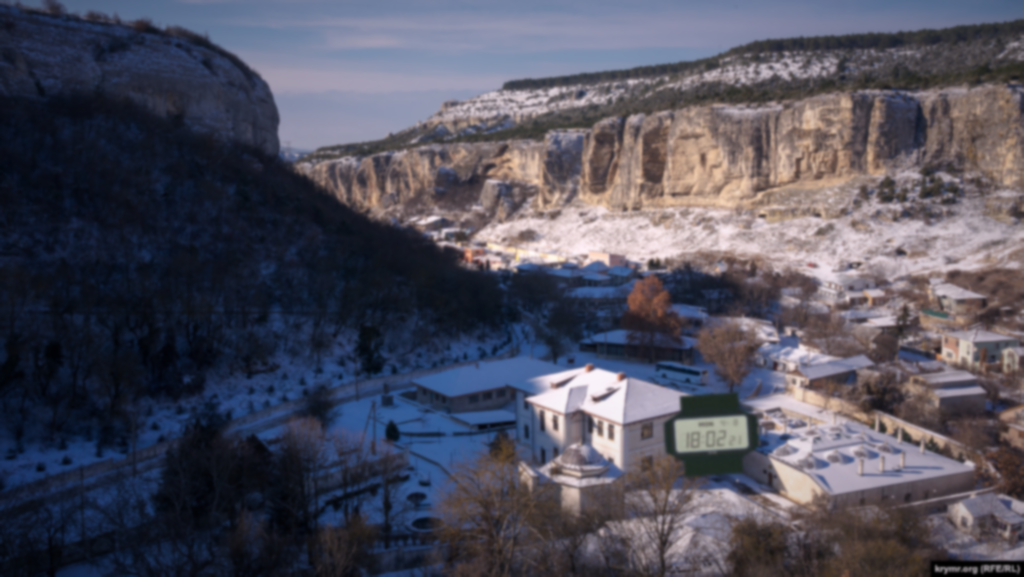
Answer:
18 h 02 min
